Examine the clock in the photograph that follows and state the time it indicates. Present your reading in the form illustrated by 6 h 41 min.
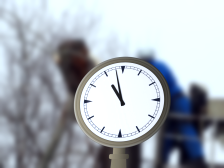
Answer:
10 h 58 min
